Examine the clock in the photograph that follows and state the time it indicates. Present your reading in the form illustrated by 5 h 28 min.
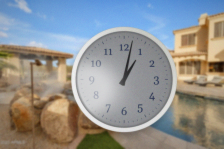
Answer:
1 h 02 min
